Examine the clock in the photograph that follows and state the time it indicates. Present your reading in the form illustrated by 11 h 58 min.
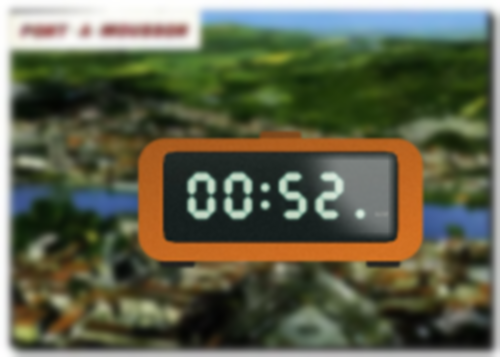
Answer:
0 h 52 min
